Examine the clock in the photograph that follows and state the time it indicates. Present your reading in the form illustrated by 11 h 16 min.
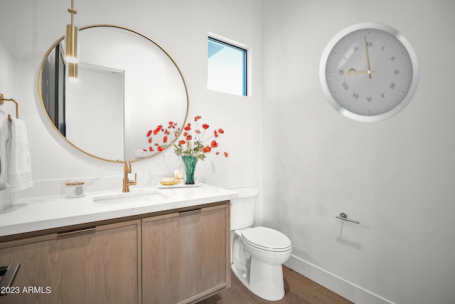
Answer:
8 h 59 min
